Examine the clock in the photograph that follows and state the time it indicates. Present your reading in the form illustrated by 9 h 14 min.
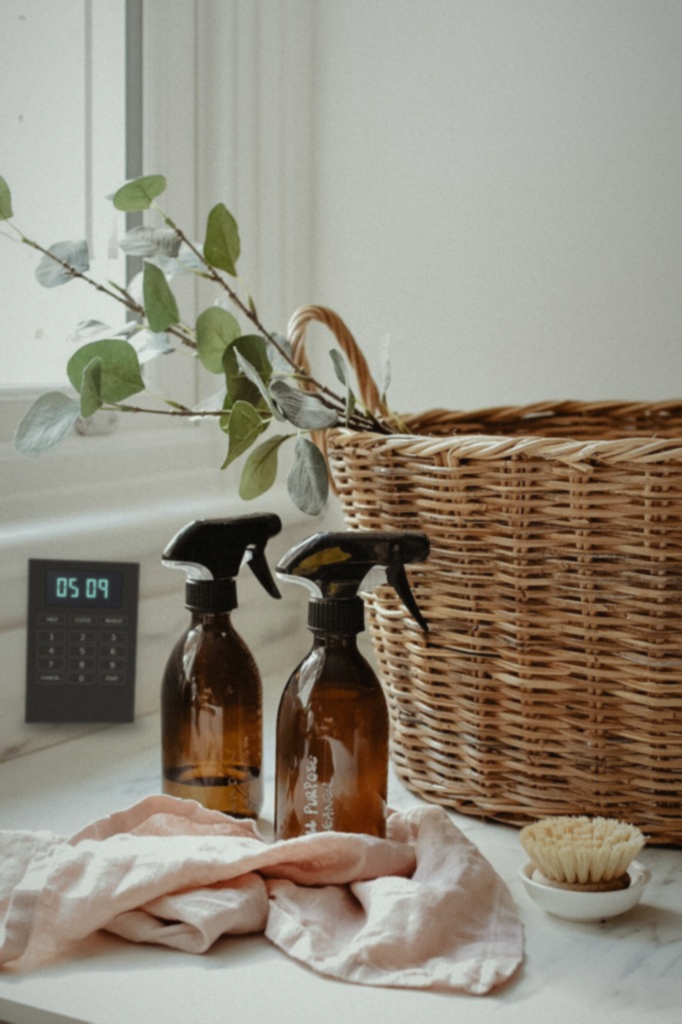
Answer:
5 h 09 min
